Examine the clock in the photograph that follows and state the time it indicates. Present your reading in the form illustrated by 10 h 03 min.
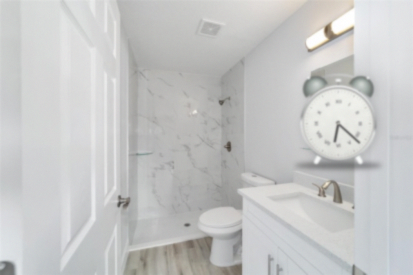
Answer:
6 h 22 min
